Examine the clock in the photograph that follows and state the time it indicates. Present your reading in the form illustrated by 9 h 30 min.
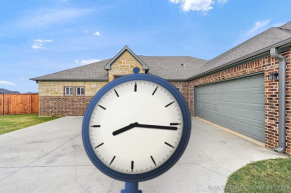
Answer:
8 h 16 min
